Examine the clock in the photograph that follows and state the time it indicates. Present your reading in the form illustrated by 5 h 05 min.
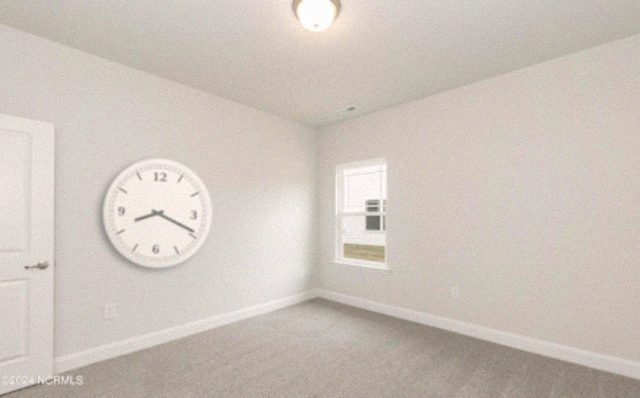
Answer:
8 h 19 min
